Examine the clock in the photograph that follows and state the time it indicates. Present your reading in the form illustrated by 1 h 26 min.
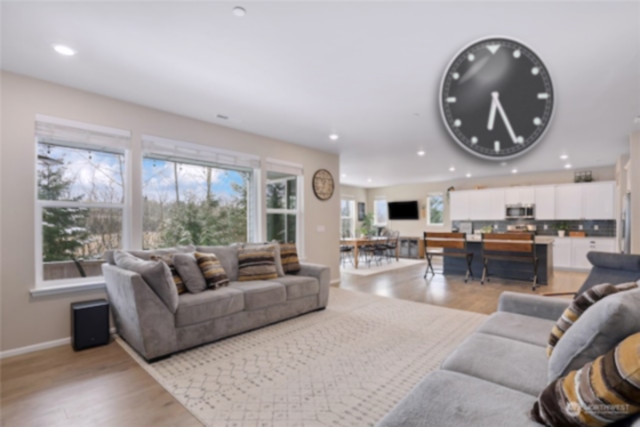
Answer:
6 h 26 min
